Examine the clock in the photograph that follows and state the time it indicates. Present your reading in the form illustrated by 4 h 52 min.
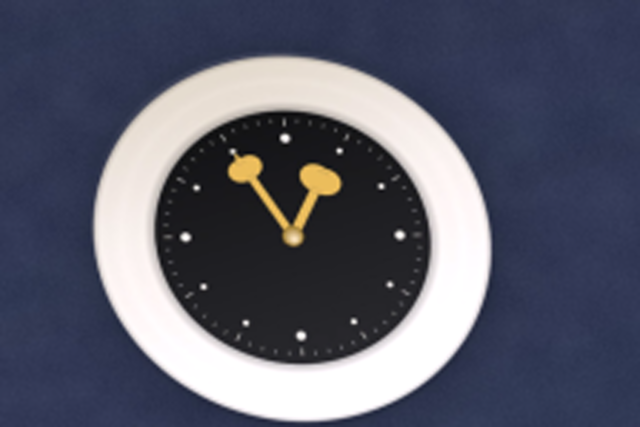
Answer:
12 h 55 min
